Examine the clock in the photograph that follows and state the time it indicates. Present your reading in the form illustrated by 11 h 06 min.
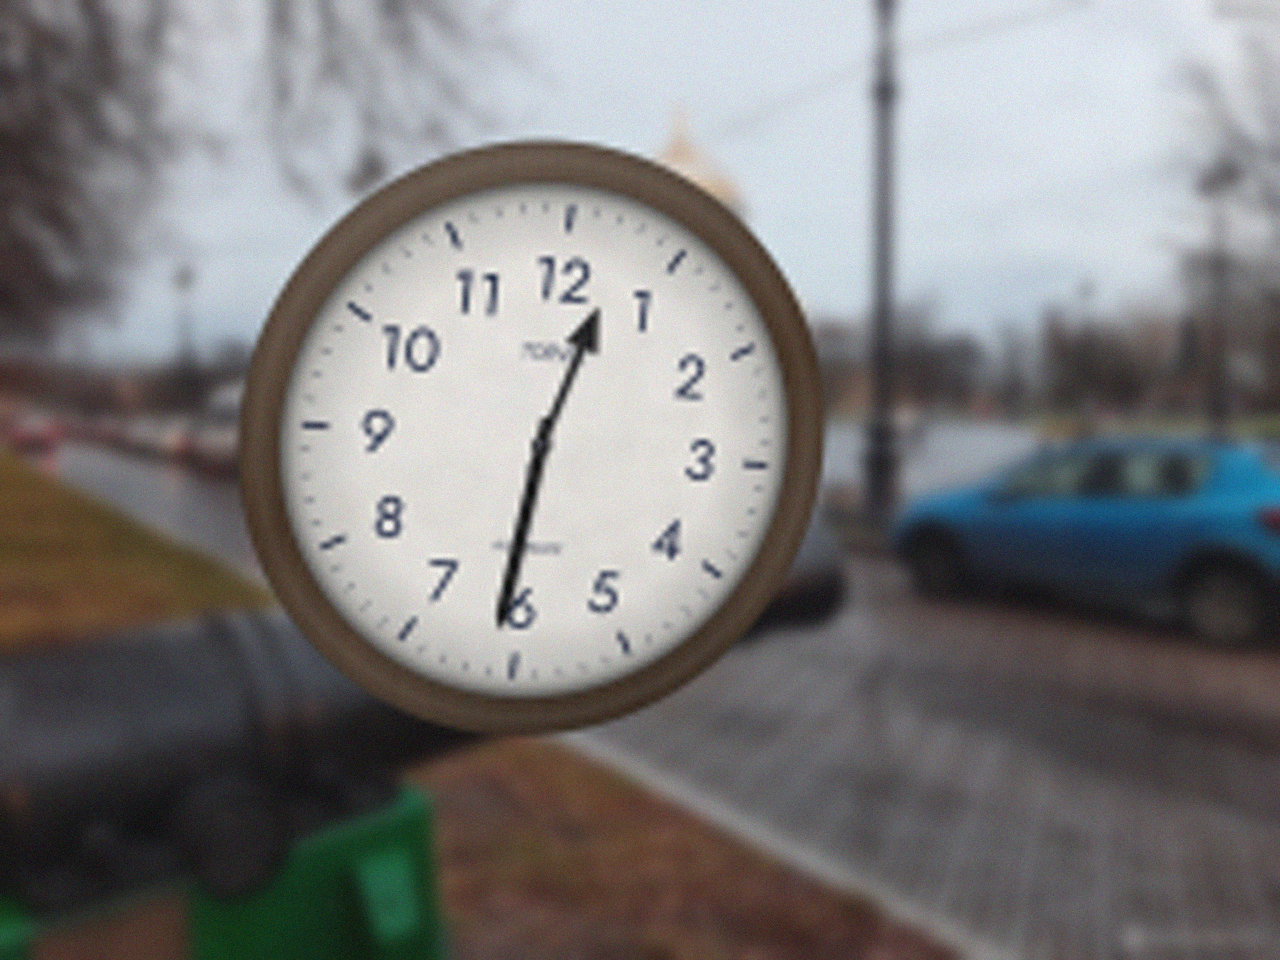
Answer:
12 h 31 min
